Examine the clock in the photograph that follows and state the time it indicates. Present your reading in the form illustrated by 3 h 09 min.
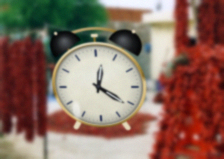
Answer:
12 h 21 min
